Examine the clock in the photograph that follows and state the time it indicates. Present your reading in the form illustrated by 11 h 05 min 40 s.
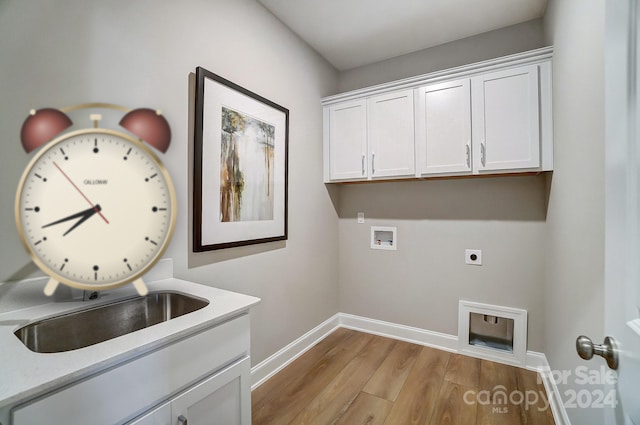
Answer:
7 h 41 min 53 s
